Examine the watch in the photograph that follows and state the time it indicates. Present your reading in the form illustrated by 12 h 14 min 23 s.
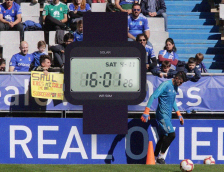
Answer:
16 h 01 min 26 s
